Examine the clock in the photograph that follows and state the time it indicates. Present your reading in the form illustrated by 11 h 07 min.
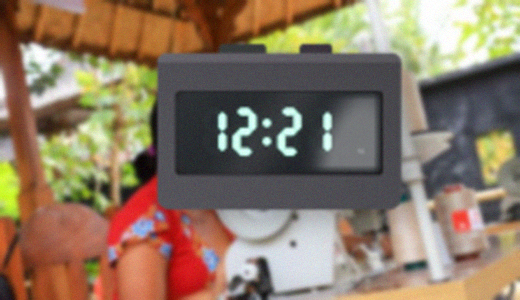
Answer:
12 h 21 min
